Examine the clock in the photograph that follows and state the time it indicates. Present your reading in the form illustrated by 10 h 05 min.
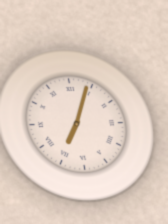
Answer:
7 h 04 min
